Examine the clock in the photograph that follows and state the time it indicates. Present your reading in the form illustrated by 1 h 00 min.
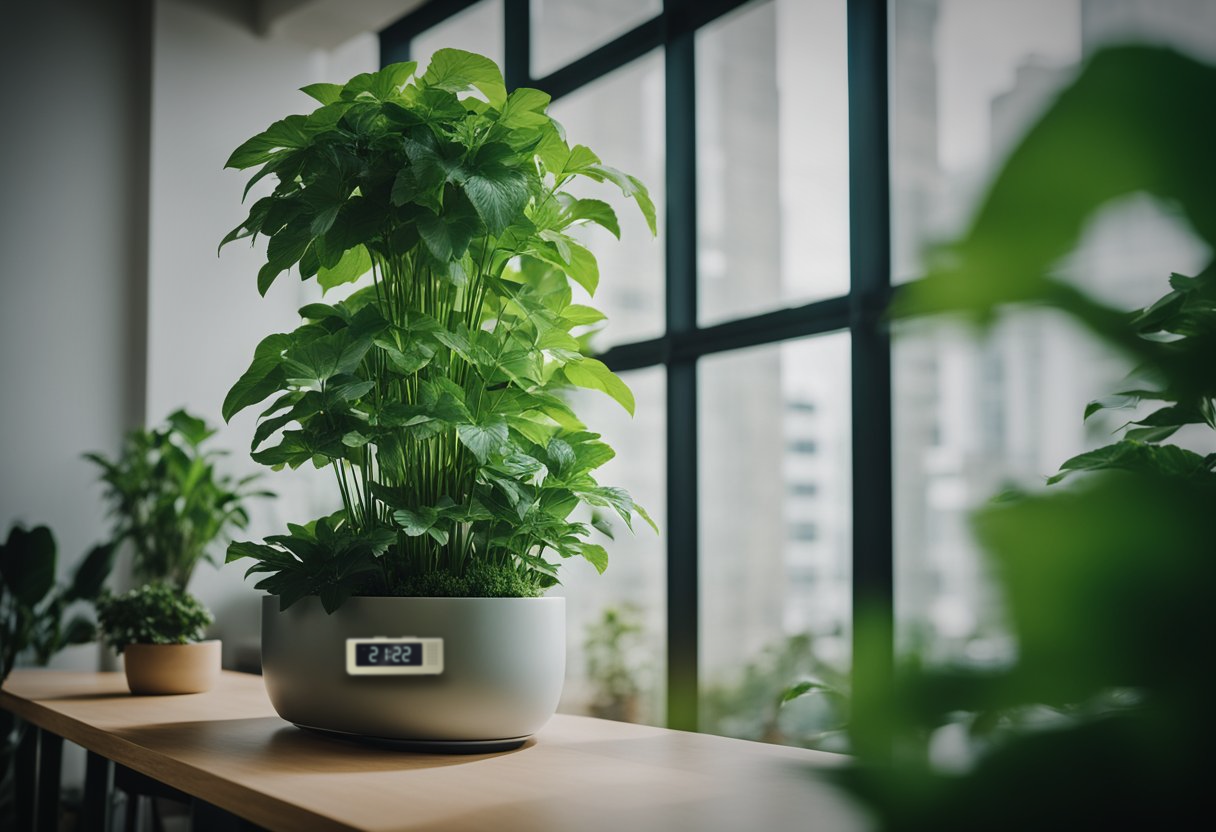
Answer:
21 h 22 min
